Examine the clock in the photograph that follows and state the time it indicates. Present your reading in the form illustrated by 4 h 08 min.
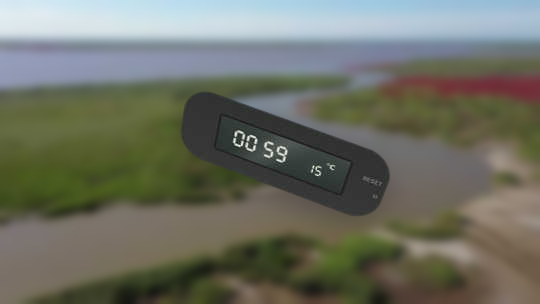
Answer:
0 h 59 min
